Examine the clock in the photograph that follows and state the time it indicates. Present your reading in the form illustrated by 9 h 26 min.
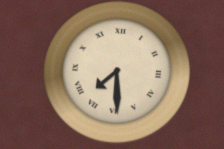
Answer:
7 h 29 min
